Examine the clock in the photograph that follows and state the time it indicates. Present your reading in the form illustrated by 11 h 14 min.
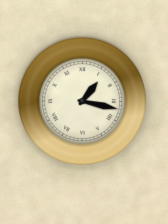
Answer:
1 h 17 min
